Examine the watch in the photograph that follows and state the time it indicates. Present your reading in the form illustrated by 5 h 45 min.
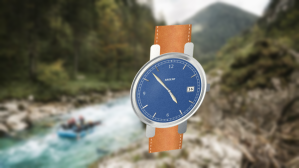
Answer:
4 h 53 min
